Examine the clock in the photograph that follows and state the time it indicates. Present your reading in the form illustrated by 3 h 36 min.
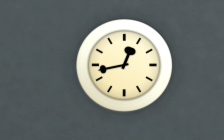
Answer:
12 h 43 min
